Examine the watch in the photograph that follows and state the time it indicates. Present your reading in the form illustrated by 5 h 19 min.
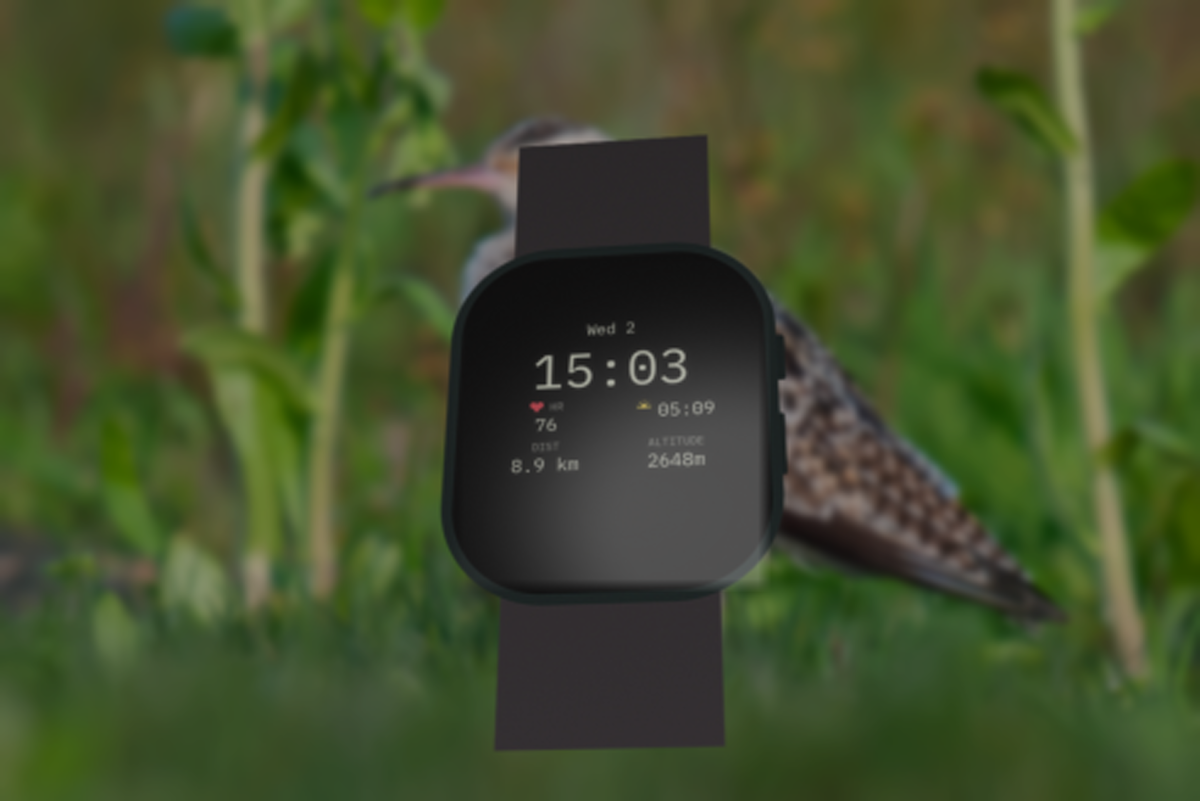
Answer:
15 h 03 min
